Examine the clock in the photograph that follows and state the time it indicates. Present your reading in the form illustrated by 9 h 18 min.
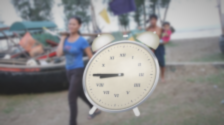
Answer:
8 h 45 min
